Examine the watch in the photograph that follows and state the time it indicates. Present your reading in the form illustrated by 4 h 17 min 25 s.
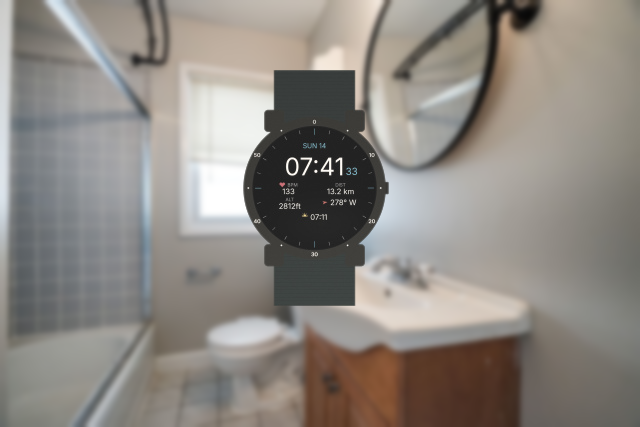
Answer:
7 h 41 min 33 s
